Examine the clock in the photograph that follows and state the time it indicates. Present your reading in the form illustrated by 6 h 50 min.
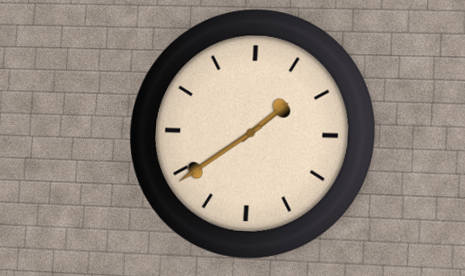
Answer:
1 h 39 min
